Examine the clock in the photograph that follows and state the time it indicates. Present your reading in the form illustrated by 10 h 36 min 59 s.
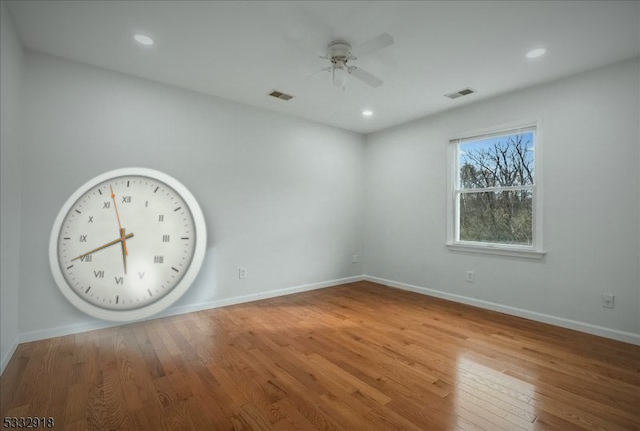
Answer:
5 h 40 min 57 s
